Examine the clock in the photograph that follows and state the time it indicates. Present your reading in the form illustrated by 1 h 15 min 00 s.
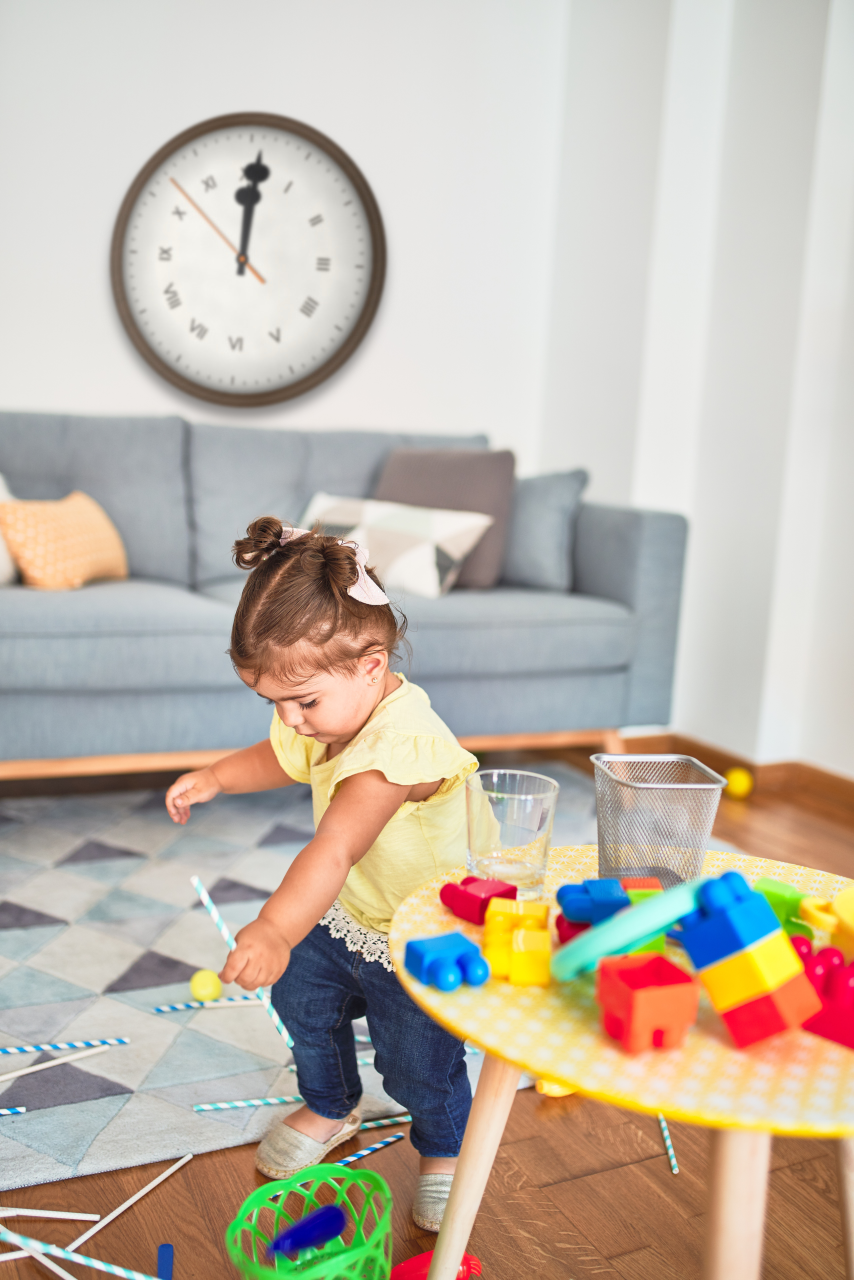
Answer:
12 h 00 min 52 s
